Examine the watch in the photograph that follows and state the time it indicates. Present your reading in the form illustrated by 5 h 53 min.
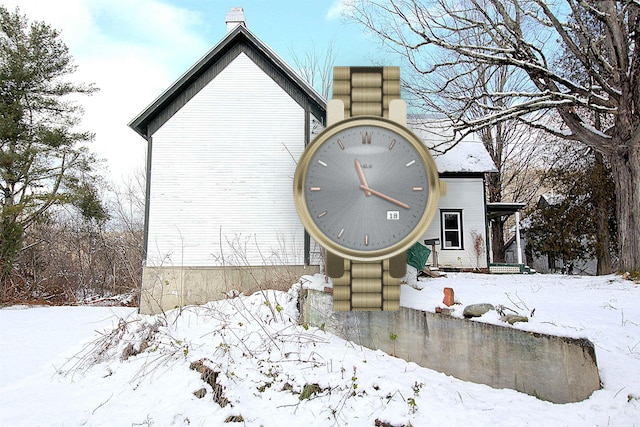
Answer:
11 h 19 min
